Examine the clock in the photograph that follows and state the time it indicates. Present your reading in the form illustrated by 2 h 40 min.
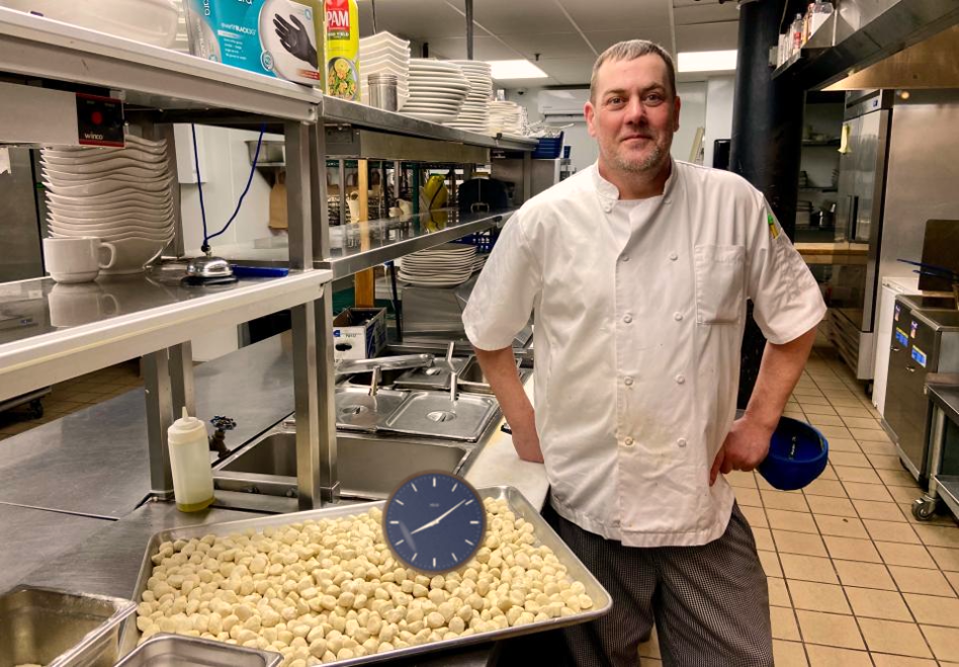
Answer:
8 h 09 min
